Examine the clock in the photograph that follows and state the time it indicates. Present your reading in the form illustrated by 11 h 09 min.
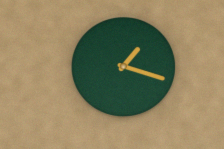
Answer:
1 h 18 min
